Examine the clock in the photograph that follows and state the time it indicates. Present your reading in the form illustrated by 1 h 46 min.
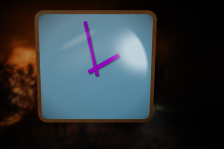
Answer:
1 h 58 min
